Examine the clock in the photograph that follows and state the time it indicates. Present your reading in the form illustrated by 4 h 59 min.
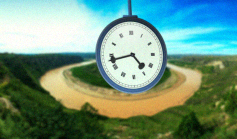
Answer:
4 h 43 min
